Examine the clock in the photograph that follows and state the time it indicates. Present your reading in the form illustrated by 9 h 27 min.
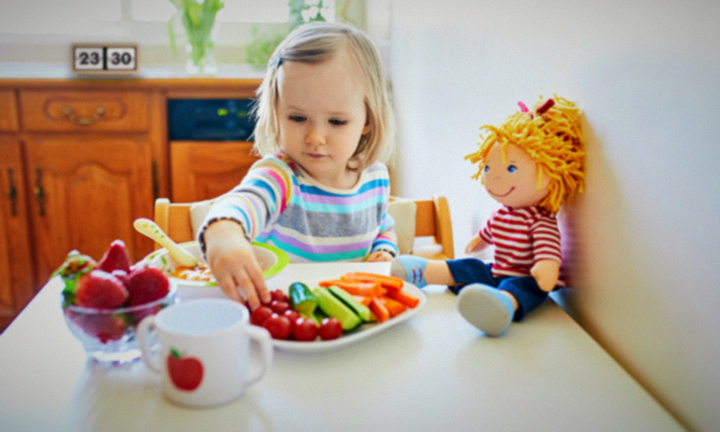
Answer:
23 h 30 min
